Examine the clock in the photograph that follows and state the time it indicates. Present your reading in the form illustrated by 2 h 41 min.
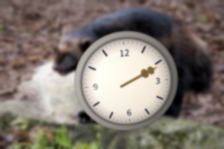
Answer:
2 h 11 min
